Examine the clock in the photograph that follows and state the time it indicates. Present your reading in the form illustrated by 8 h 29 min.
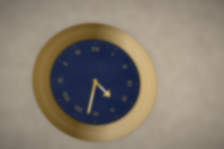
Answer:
4 h 32 min
